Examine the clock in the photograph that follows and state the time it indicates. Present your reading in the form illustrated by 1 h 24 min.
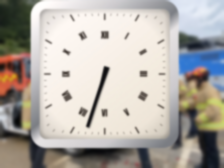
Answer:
6 h 33 min
